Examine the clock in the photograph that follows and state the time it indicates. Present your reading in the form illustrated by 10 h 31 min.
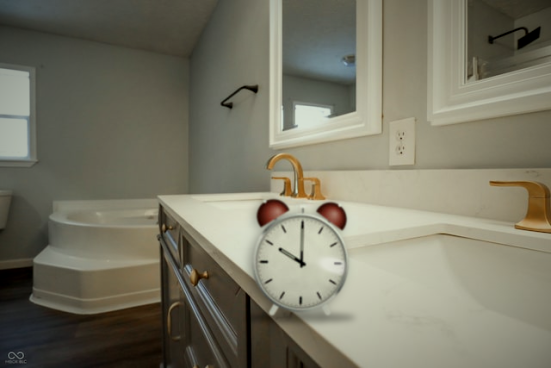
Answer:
10 h 00 min
